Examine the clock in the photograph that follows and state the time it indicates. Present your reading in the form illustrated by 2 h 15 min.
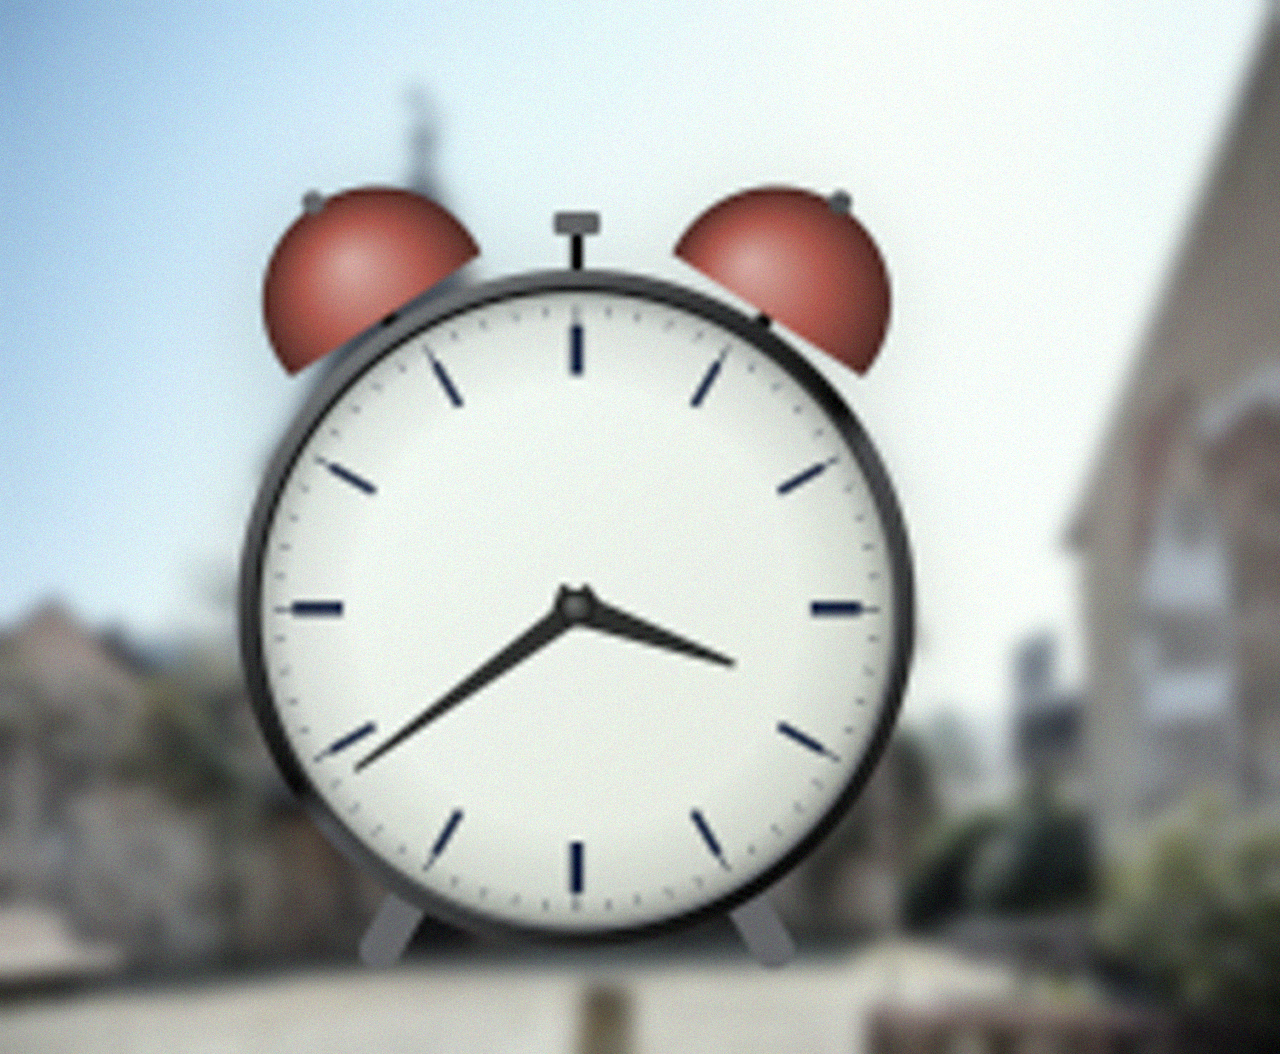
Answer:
3 h 39 min
